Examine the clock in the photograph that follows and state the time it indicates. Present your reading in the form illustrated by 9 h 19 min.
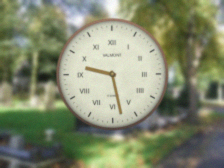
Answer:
9 h 28 min
